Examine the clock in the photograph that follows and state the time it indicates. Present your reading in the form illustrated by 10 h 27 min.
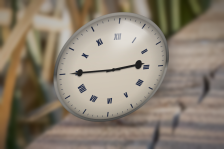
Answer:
2 h 45 min
